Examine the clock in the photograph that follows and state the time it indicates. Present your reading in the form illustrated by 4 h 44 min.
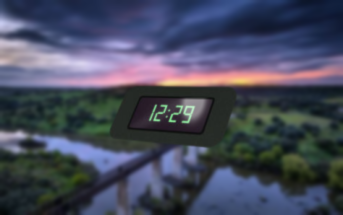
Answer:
12 h 29 min
